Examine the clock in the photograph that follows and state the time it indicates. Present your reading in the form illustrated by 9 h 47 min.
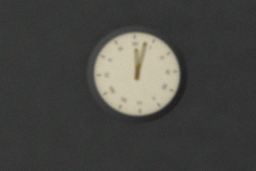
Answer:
12 h 03 min
